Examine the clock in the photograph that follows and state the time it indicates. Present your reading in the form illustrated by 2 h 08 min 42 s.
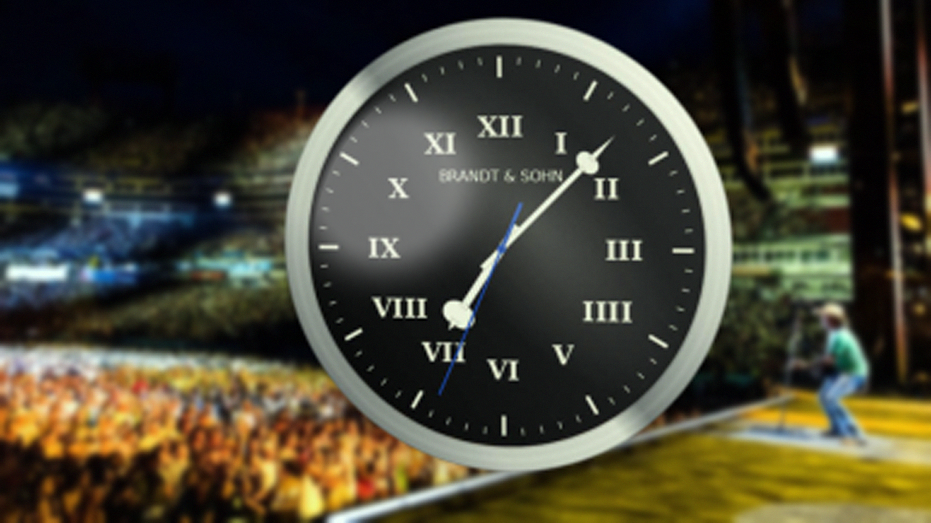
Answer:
7 h 07 min 34 s
